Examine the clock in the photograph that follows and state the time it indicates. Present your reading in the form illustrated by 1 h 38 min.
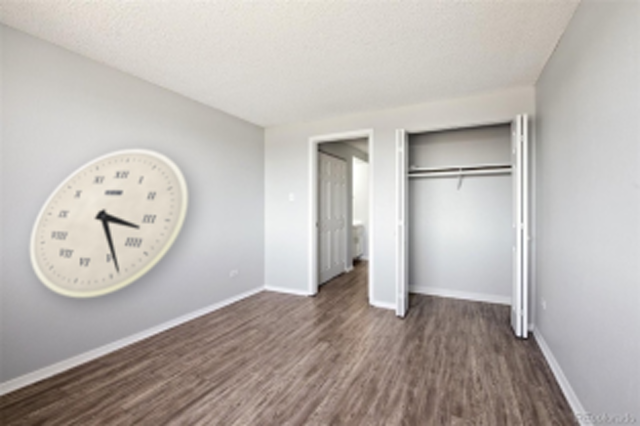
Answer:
3 h 24 min
